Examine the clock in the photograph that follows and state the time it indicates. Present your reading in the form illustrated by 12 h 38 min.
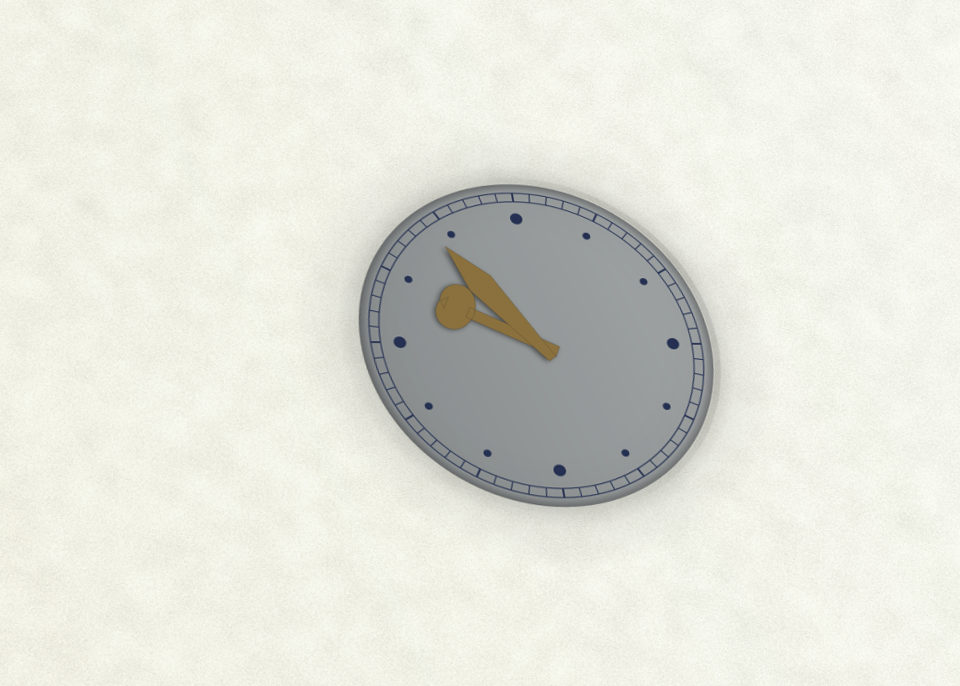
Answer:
9 h 54 min
